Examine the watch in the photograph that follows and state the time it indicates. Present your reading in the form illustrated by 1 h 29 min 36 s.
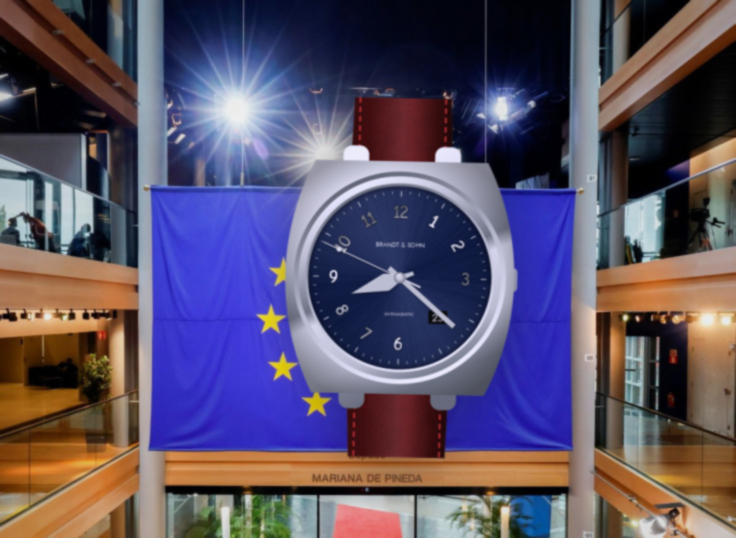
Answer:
8 h 21 min 49 s
